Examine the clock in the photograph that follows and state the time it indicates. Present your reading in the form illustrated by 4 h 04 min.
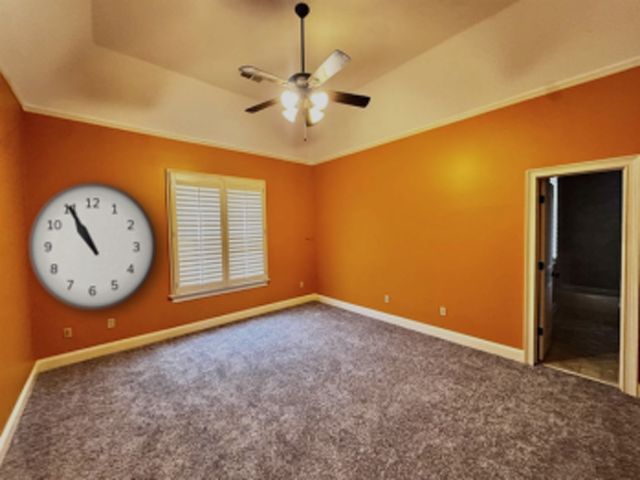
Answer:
10 h 55 min
